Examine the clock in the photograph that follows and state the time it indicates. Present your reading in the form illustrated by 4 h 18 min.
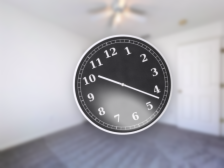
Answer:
10 h 22 min
